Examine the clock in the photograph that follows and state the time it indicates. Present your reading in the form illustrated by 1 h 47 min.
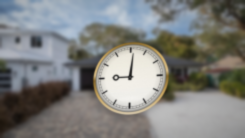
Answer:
9 h 01 min
